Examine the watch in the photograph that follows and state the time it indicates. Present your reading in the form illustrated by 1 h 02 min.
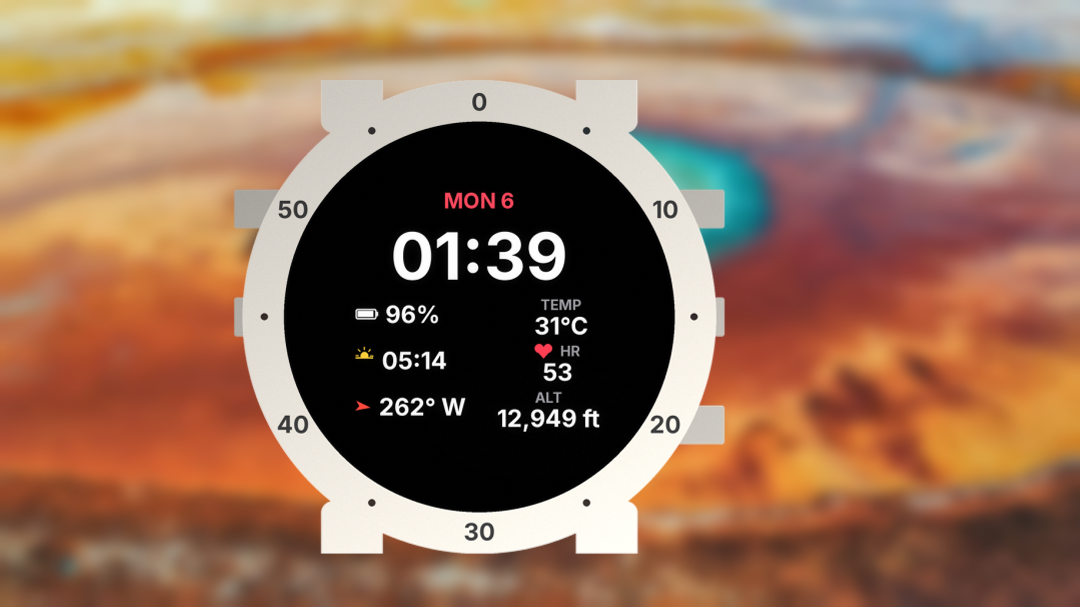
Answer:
1 h 39 min
